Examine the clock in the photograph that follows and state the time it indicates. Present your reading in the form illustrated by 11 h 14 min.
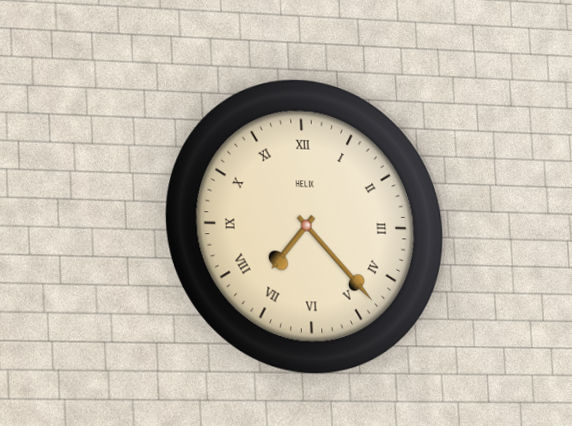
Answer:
7 h 23 min
